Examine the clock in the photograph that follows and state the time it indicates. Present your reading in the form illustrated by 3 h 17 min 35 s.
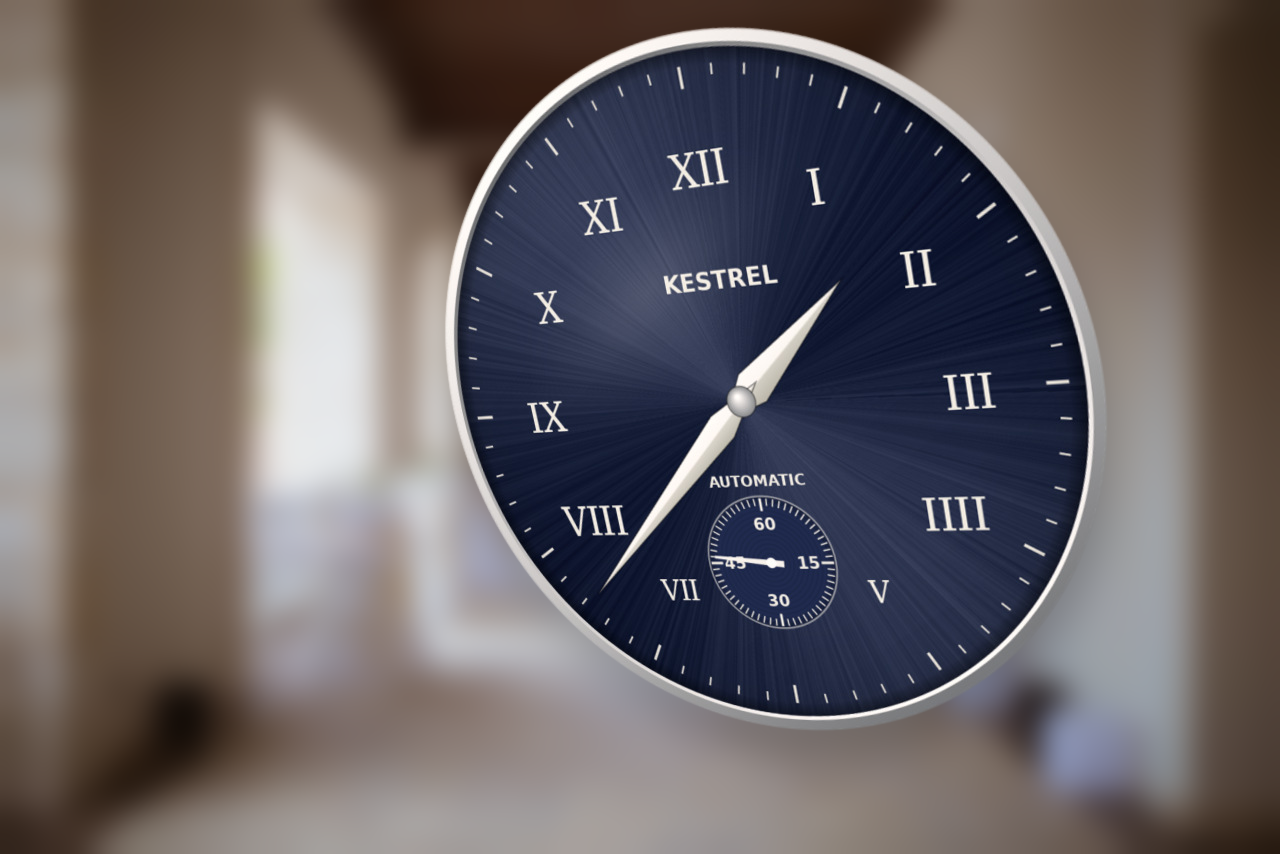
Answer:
1 h 37 min 46 s
